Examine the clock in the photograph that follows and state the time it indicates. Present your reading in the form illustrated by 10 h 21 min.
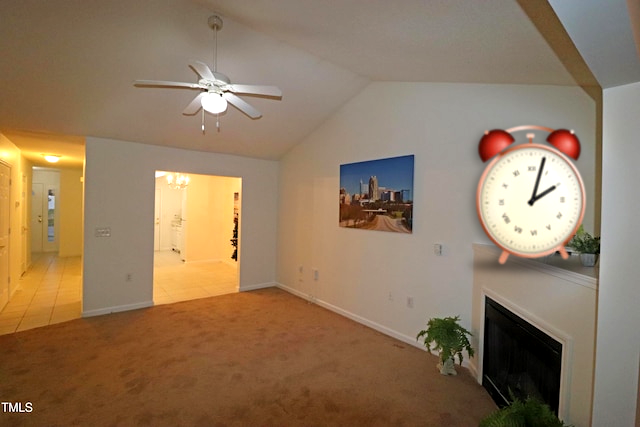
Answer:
2 h 03 min
